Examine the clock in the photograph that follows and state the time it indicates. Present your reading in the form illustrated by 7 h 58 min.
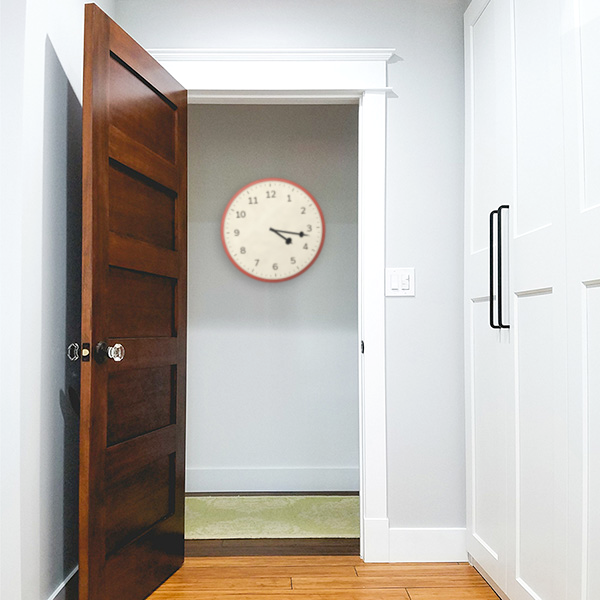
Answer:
4 h 17 min
